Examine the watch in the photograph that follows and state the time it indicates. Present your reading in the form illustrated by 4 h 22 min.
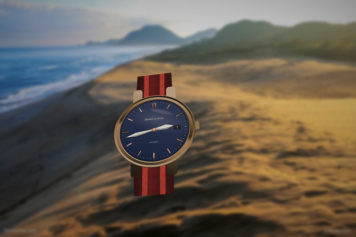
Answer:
2 h 43 min
